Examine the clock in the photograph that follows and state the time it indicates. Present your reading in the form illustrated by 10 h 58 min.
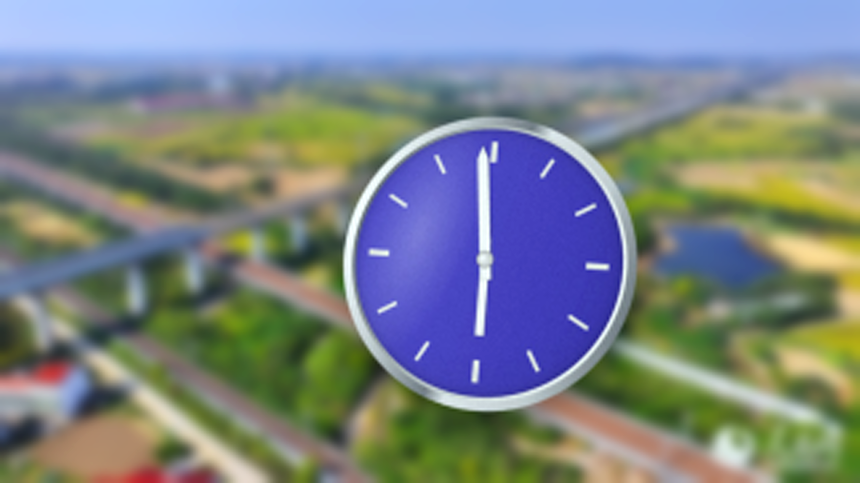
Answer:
5 h 59 min
